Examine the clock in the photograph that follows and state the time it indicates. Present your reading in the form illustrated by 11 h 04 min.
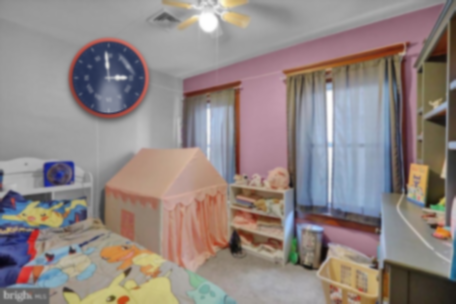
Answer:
2 h 59 min
